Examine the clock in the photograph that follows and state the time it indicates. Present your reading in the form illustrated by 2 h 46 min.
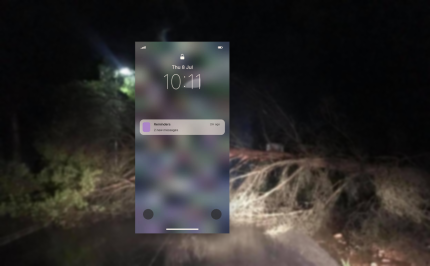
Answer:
10 h 11 min
